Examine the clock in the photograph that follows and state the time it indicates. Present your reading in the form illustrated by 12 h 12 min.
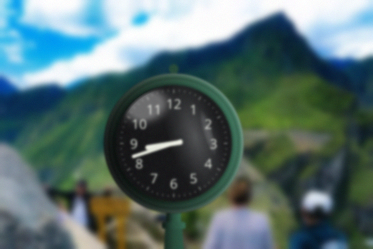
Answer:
8 h 42 min
